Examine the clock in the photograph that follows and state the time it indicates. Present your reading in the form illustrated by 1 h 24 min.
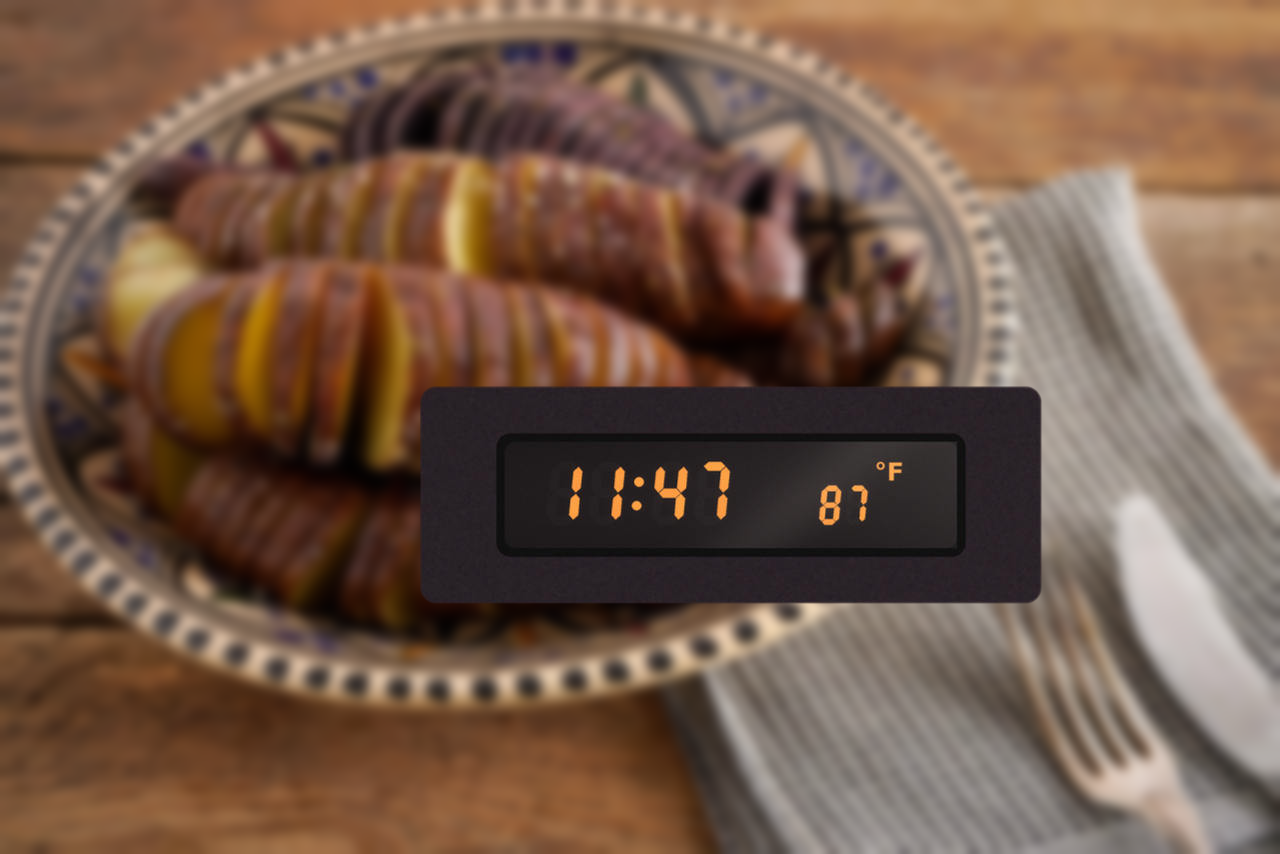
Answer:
11 h 47 min
